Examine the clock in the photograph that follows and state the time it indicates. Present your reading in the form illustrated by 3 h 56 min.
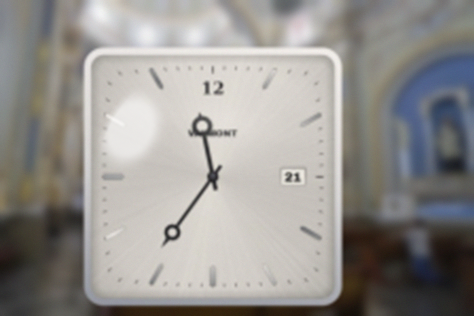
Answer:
11 h 36 min
